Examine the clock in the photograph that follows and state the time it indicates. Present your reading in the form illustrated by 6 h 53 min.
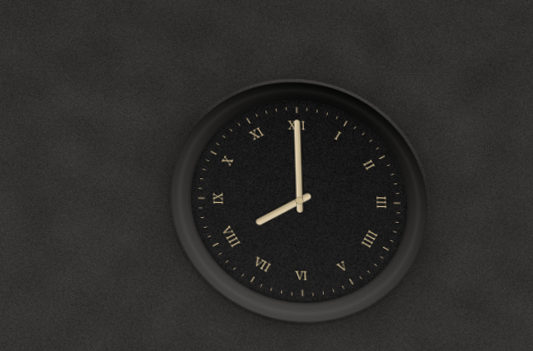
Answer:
8 h 00 min
